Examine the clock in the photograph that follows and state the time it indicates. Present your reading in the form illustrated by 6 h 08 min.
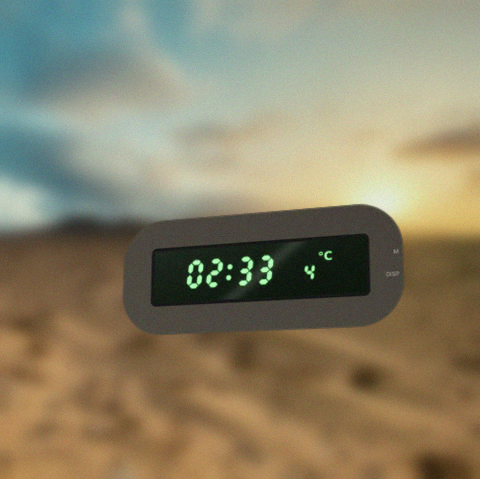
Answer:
2 h 33 min
